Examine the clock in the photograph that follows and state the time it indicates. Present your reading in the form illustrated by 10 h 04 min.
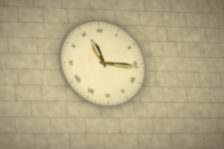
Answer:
11 h 16 min
